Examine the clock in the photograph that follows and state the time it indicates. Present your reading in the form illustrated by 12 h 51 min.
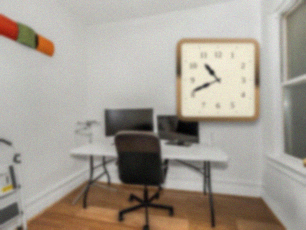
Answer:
10 h 41 min
